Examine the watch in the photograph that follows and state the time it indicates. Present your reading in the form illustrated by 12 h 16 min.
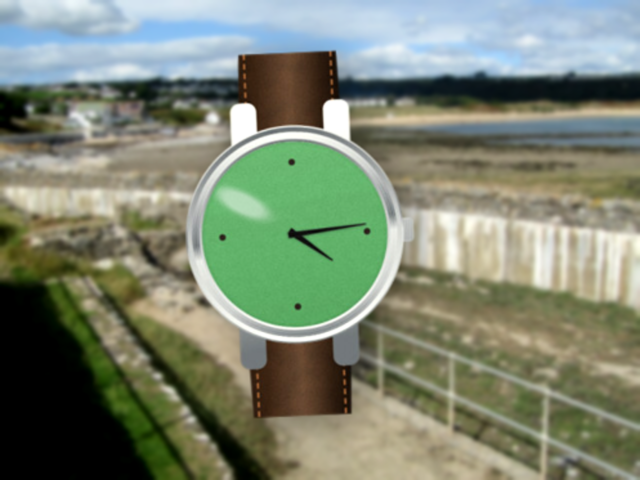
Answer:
4 h 14 min
